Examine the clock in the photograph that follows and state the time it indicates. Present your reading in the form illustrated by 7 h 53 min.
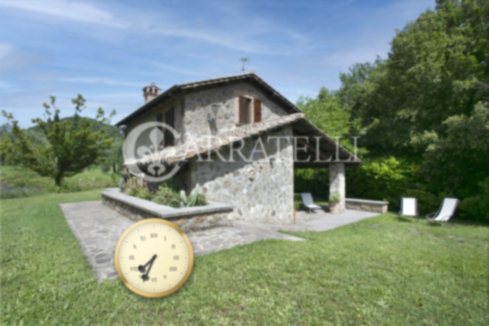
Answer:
7 h 34 min
